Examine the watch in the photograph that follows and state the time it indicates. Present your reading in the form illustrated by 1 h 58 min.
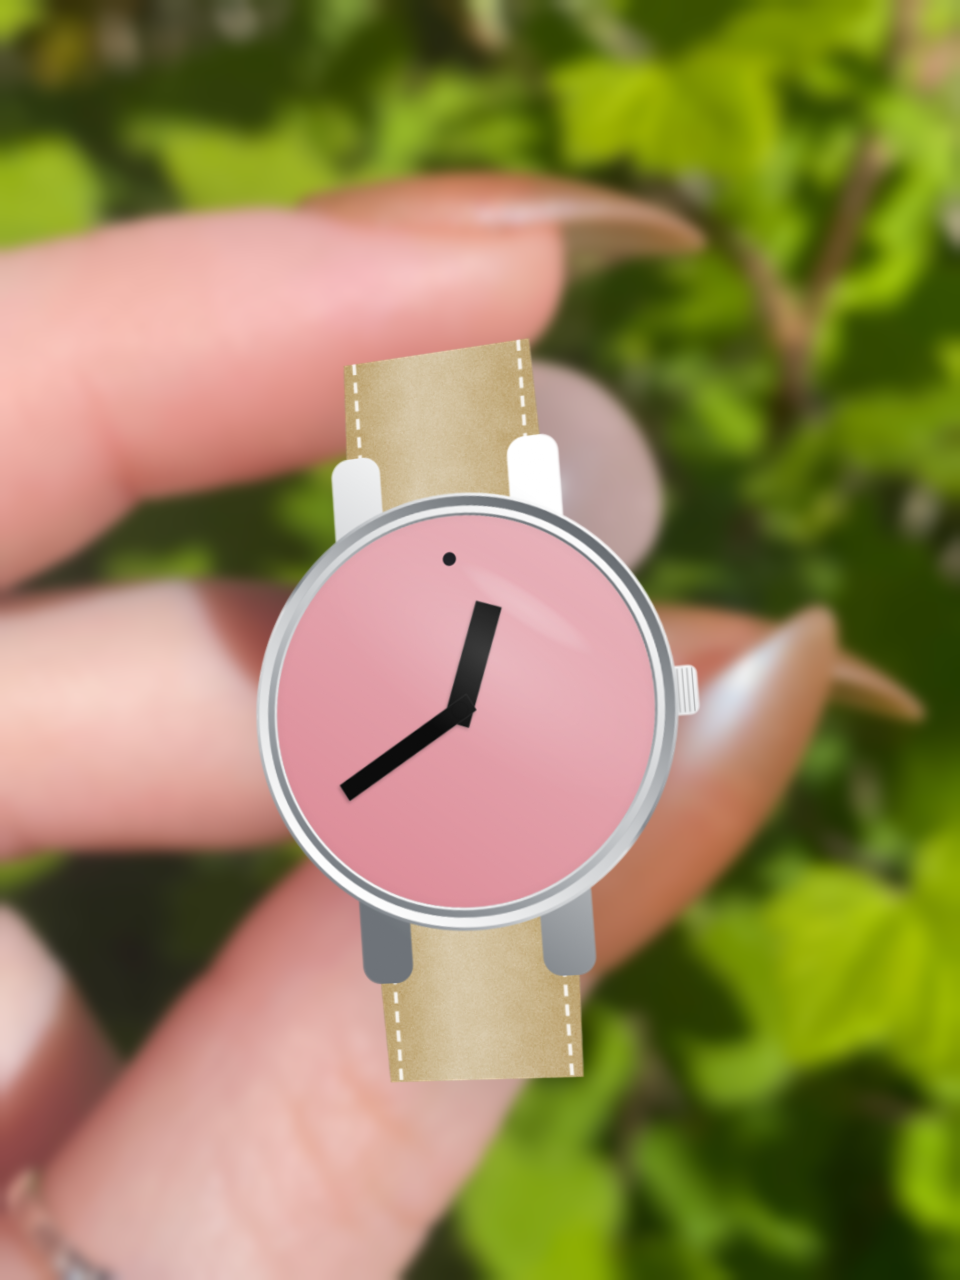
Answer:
12 h 40 min
